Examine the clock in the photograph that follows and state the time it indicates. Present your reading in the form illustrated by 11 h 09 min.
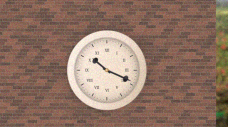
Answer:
10 h 19 min
